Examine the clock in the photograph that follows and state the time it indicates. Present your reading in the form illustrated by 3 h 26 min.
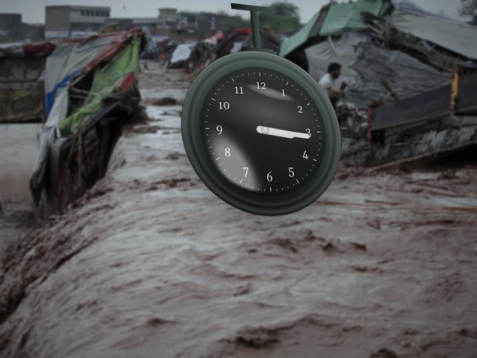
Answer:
3 h 16 min
